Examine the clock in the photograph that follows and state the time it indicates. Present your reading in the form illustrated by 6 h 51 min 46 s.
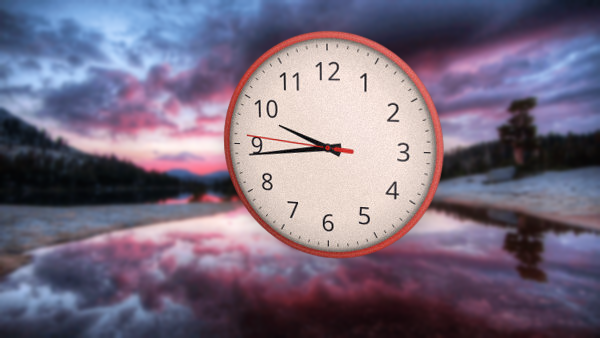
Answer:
9 h 43 min 46 s
